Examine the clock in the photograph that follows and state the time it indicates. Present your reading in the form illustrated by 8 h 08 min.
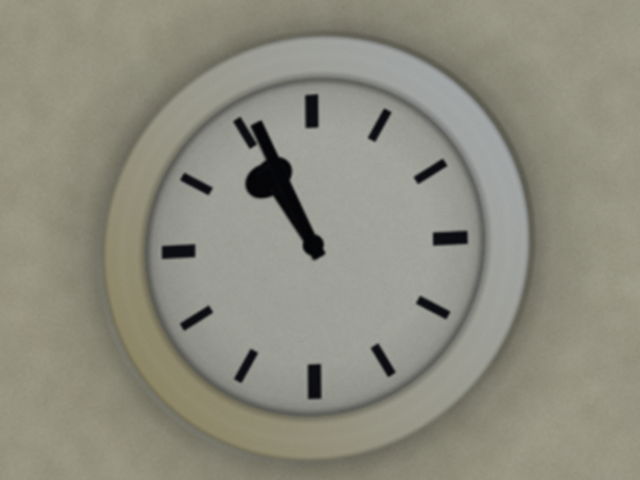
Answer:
10 h 56 min
